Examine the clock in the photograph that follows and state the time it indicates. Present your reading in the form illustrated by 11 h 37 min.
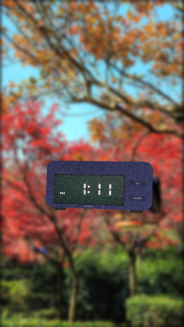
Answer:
1 h 11 min
